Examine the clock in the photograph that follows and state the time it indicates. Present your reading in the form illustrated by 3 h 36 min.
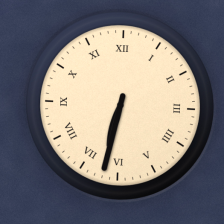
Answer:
6 h 32 min
